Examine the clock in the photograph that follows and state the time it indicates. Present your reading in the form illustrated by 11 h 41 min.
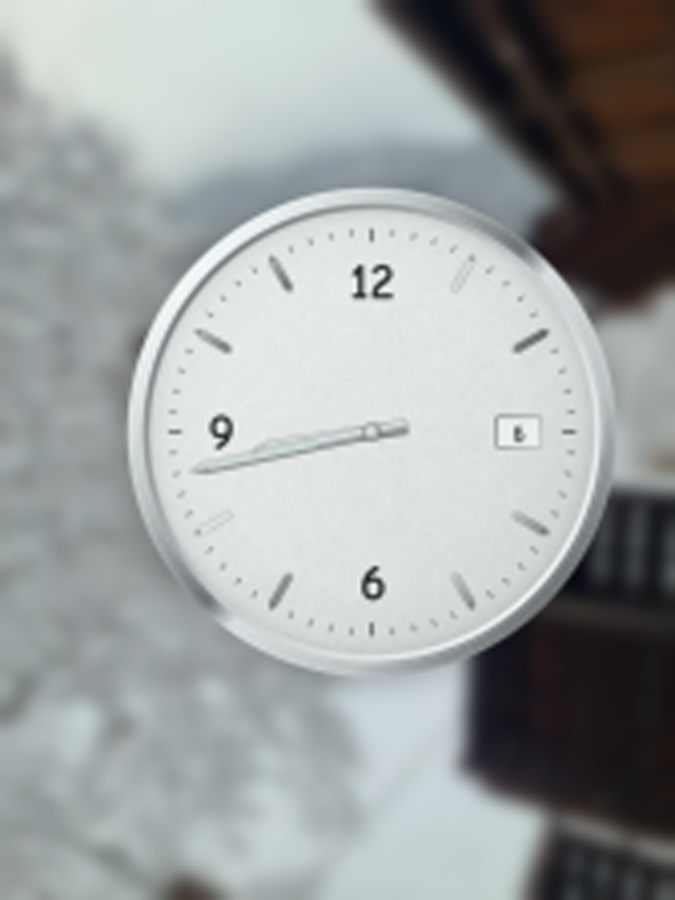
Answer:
8 h 43 min
